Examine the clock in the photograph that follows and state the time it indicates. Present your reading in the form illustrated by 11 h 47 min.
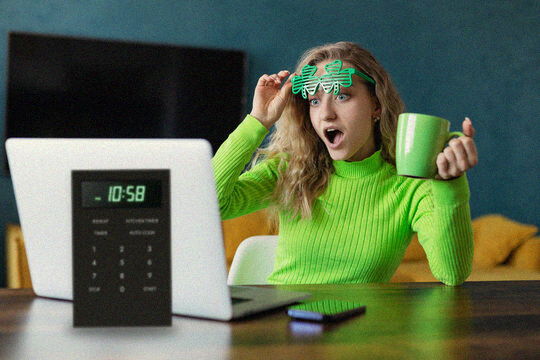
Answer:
10 h 58 min
